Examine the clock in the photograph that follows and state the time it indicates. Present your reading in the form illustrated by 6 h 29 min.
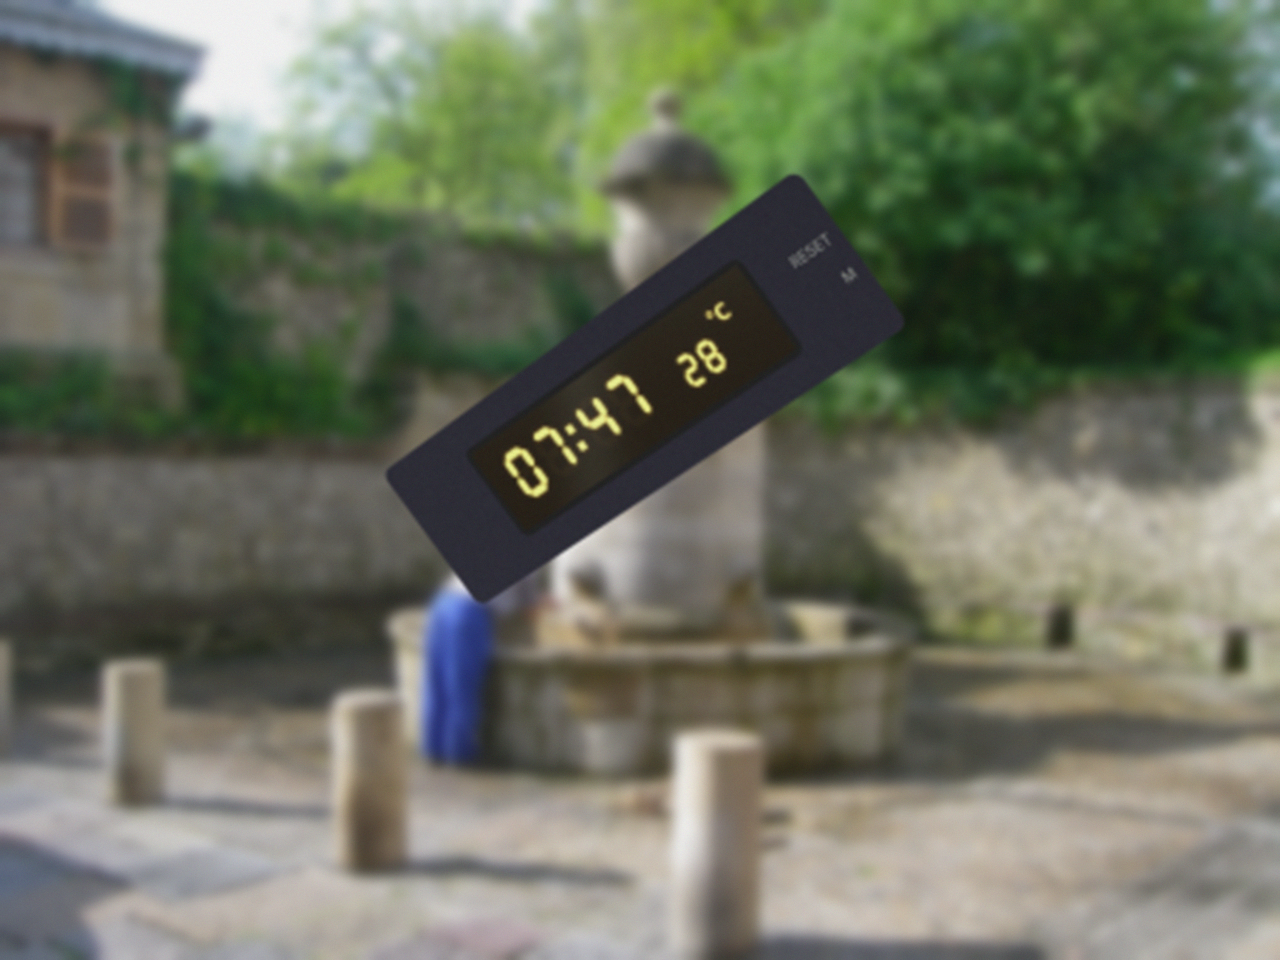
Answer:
7 h 47 min
